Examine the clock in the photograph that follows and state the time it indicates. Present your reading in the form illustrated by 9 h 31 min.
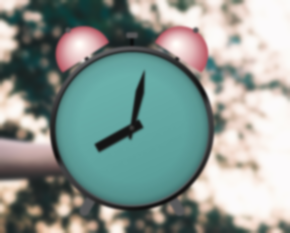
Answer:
8 h 02 min
